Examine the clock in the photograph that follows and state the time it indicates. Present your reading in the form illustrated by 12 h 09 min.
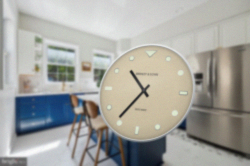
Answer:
10 h 36 min
